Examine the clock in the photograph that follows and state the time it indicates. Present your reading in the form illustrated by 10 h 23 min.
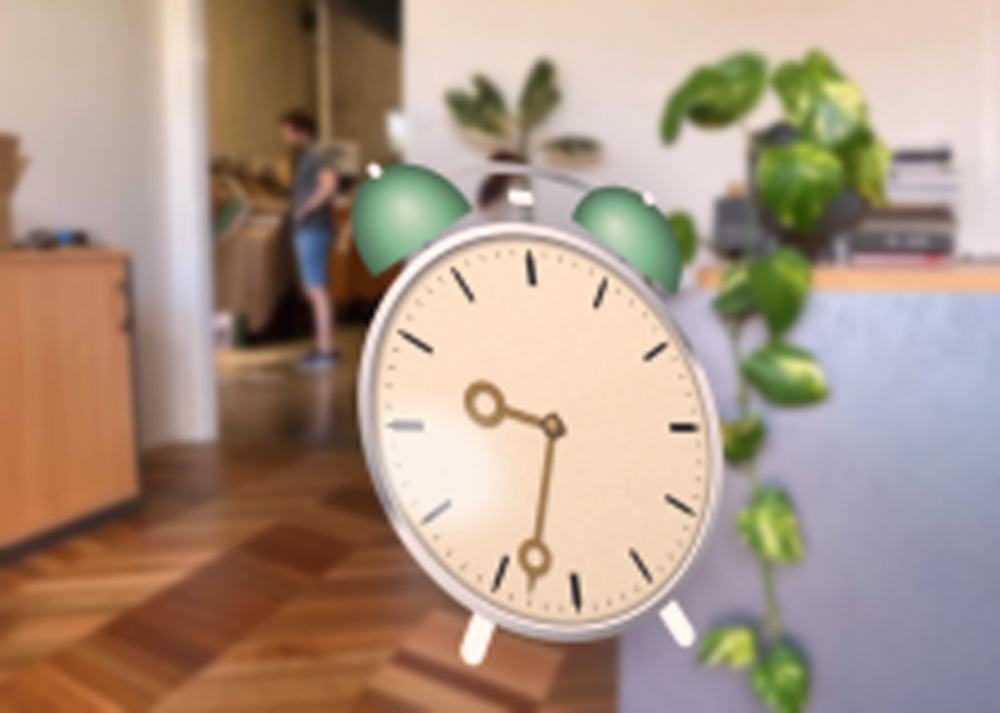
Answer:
9 h 33 min
